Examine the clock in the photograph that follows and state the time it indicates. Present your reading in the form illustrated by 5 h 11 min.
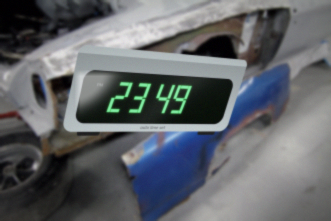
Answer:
23 h 49 min
